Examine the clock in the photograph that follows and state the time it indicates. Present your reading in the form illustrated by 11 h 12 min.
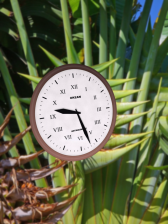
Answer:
9 h 27 min
